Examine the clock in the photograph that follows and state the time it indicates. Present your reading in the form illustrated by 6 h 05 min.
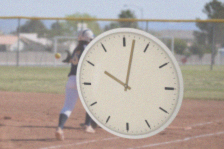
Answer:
10 h 02 min
